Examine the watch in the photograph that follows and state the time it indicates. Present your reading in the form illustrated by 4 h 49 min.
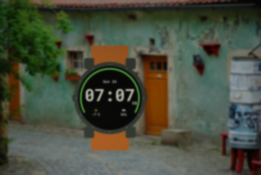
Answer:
7 h 07 min
